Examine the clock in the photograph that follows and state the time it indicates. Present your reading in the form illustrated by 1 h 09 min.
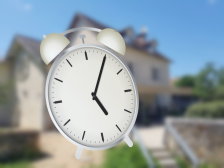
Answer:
5 h 05 min
